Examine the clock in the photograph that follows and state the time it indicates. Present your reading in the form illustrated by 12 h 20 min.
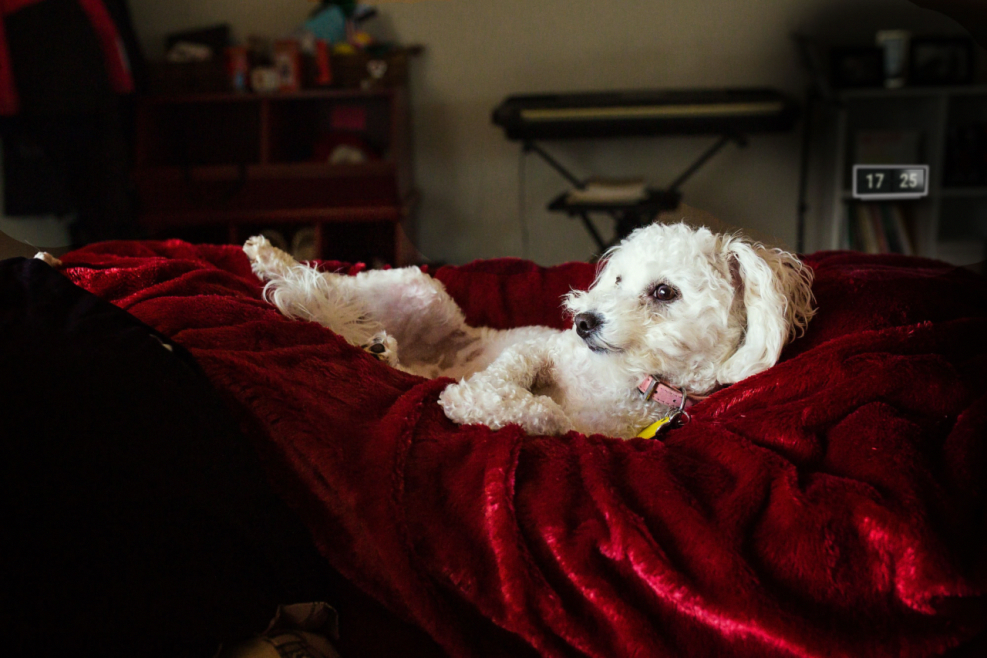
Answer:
17 h 25 min
